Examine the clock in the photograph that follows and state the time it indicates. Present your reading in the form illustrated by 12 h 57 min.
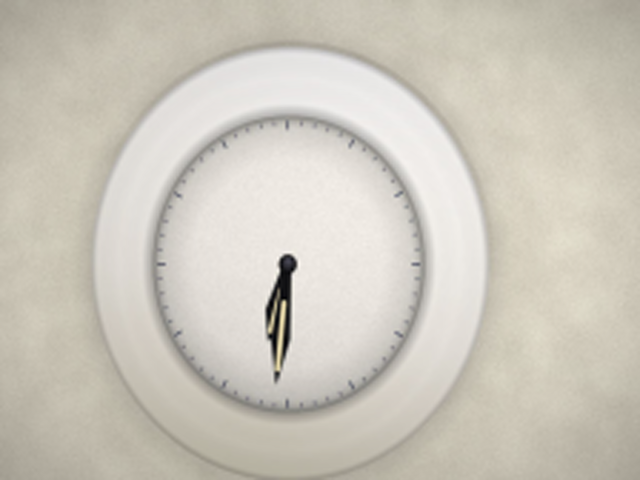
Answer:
6 h 31 min
